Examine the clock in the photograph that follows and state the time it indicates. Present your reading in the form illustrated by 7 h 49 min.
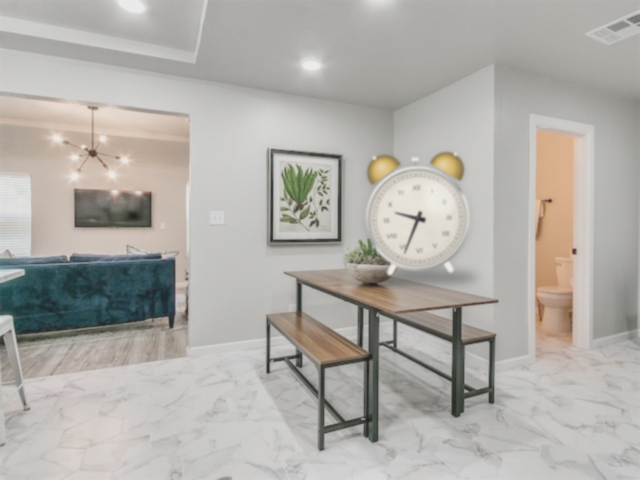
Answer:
9 h 34 min
